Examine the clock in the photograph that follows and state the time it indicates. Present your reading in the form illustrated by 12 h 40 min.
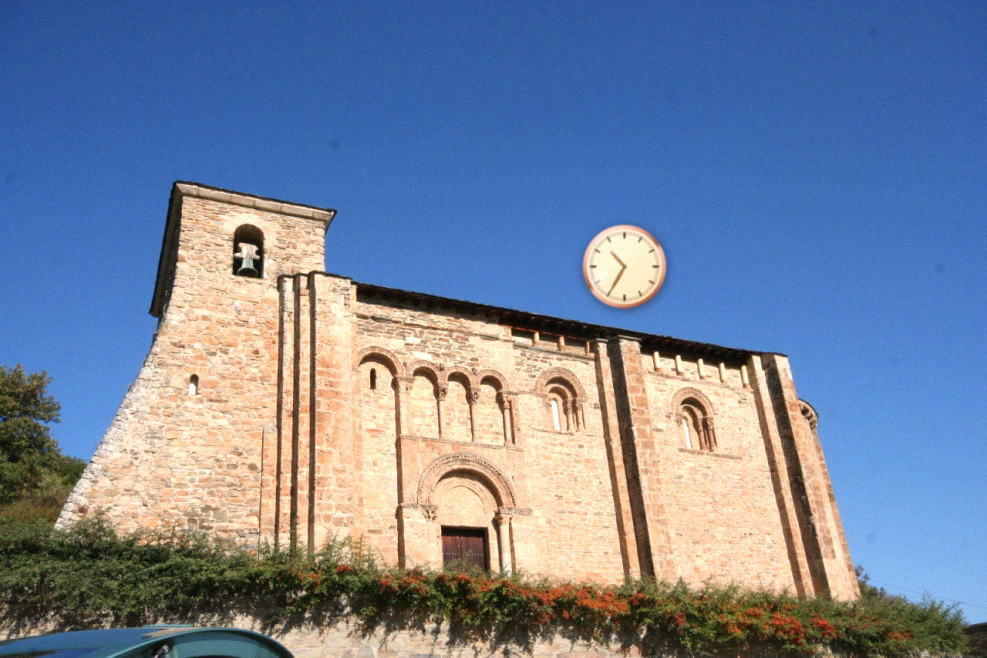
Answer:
10 h 35 min
